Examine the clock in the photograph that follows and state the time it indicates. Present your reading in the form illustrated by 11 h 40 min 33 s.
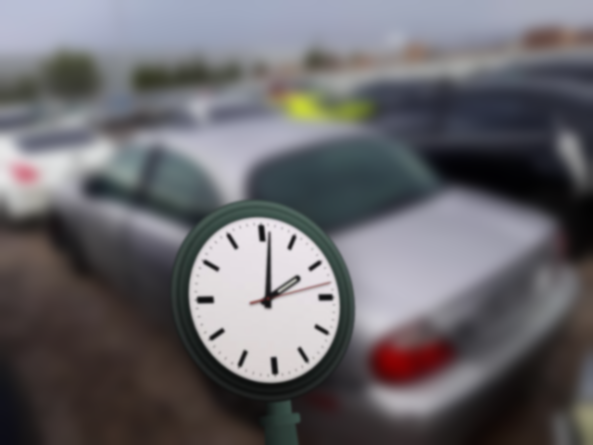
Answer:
2 h 01 min 13 s
